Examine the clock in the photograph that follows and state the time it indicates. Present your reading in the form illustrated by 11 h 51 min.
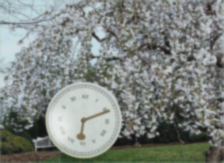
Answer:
6 h 11 min
